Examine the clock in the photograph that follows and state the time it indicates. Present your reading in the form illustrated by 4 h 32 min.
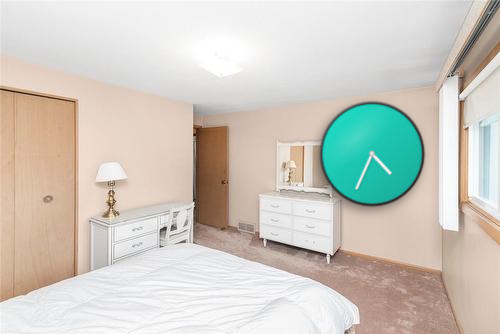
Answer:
4 h 34 min
